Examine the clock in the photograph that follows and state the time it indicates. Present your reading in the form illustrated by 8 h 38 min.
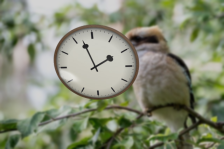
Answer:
1 h 57 min
